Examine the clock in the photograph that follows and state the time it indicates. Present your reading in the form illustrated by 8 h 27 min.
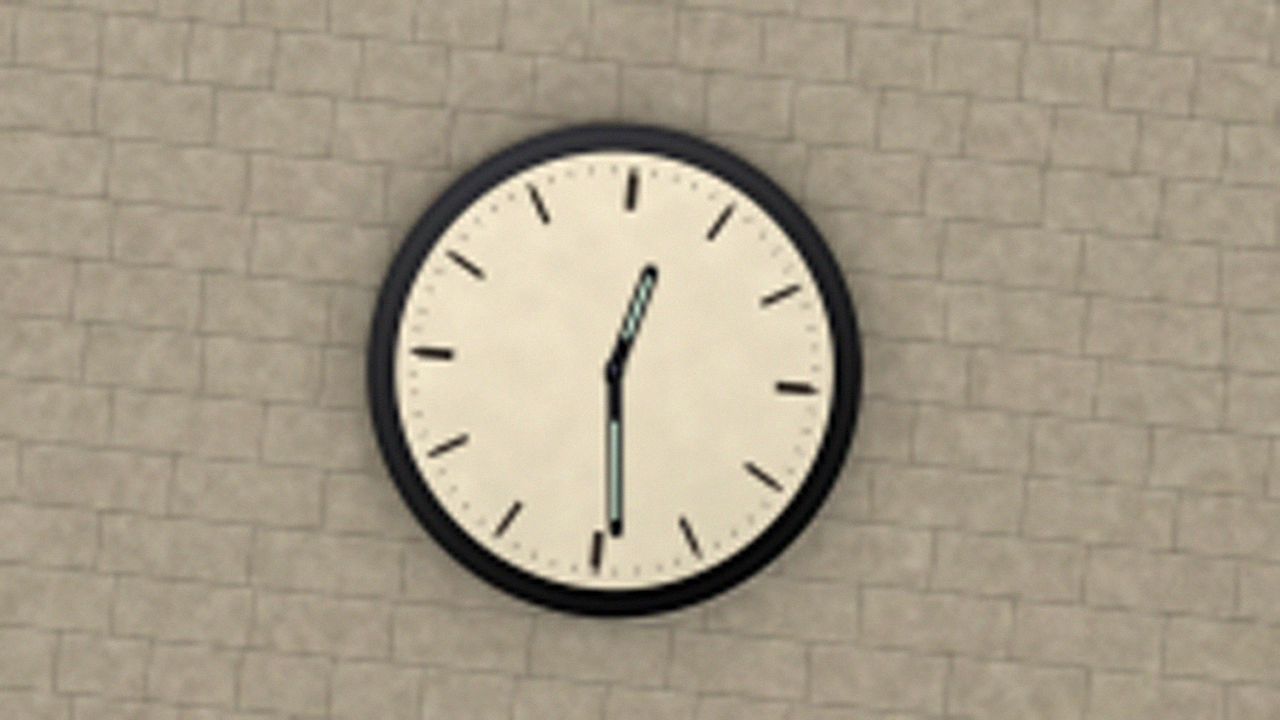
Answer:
12 h 29 min
